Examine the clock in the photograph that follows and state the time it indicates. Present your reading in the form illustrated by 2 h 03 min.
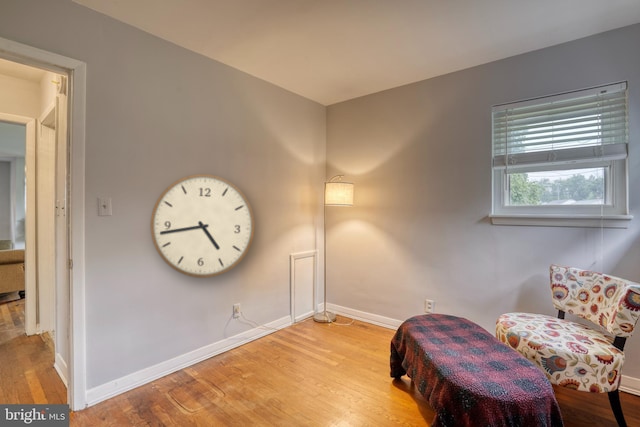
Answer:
4 h 43 min
